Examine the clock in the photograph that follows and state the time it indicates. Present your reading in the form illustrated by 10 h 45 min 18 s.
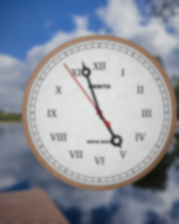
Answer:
4 h 56 min 54 s
